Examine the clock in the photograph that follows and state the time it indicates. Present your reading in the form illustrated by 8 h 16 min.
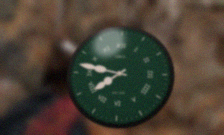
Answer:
7 h 47 min
